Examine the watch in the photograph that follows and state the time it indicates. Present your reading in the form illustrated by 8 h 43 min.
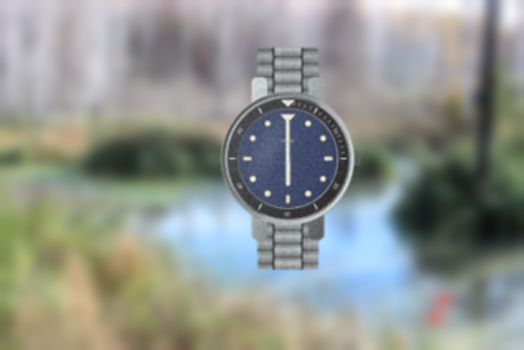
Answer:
6 h 00 min
